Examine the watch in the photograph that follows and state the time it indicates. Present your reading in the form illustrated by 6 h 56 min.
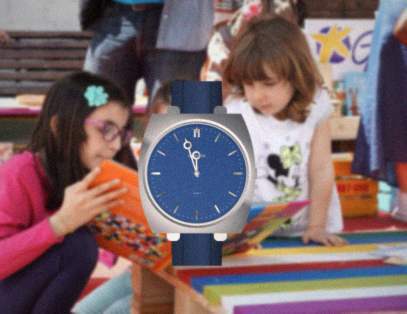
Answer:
11 h 57 min
